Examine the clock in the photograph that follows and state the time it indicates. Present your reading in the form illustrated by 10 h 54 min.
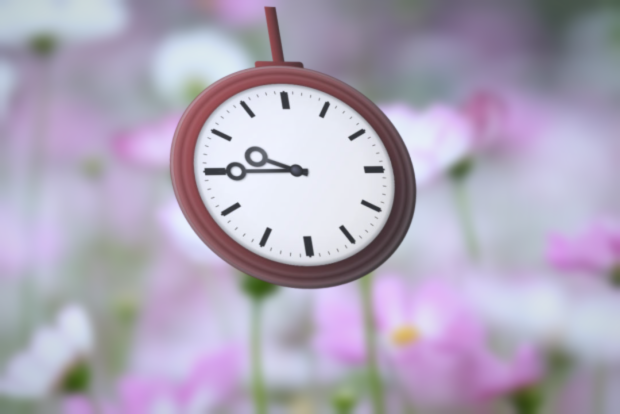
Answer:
9 h 45 min
